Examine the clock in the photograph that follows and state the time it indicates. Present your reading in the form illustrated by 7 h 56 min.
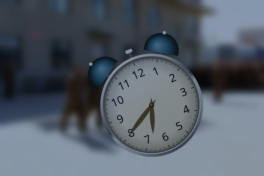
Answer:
6 h 40 min
